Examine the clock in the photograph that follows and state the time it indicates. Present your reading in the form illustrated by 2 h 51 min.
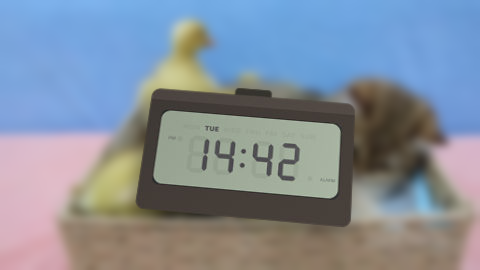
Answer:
14 h 42 min
